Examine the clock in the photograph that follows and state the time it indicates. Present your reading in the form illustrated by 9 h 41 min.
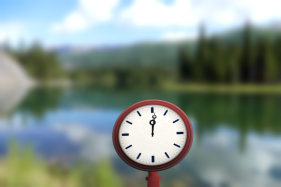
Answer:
12 h 01 min
